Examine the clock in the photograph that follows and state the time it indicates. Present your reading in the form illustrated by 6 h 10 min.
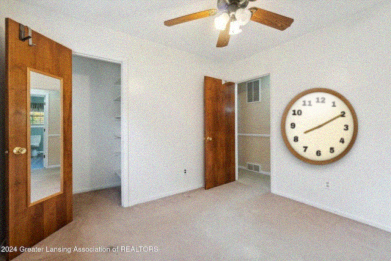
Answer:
8 h 10 min
